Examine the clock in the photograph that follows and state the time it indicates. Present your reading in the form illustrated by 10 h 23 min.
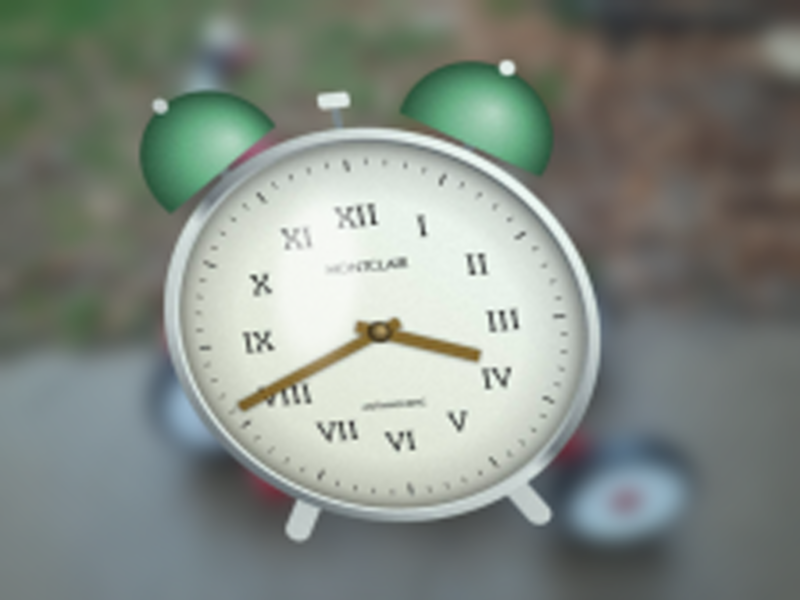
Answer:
3 h 41 min
